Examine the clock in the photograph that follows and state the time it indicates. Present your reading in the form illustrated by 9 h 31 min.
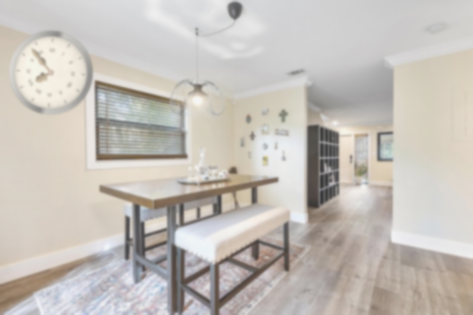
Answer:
7 h 53 min
